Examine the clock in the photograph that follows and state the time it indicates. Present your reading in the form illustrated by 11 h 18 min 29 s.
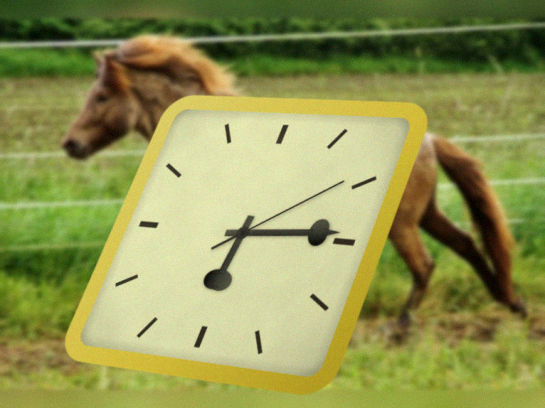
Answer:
6 h 14 min 09 s
